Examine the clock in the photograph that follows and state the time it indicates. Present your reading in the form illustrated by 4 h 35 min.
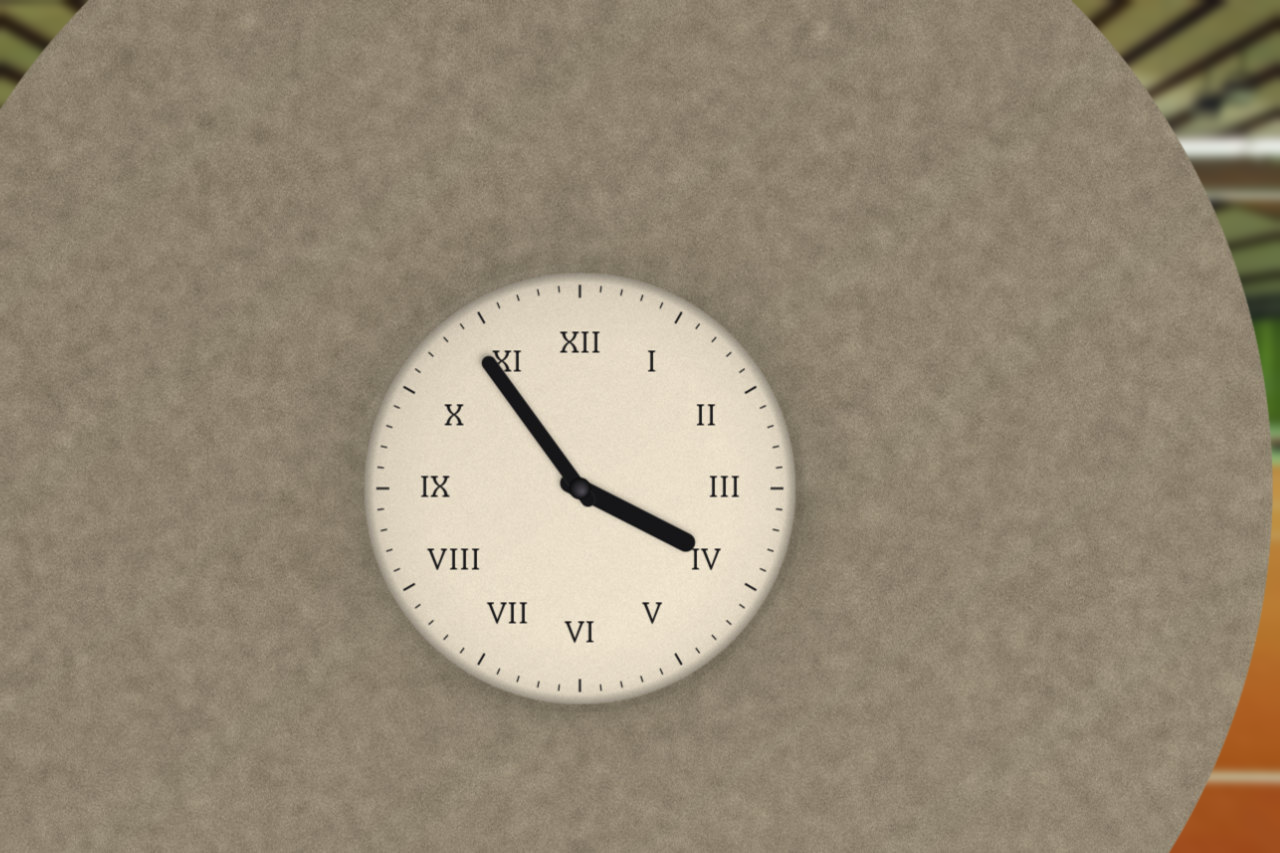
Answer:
3 h 54 min
